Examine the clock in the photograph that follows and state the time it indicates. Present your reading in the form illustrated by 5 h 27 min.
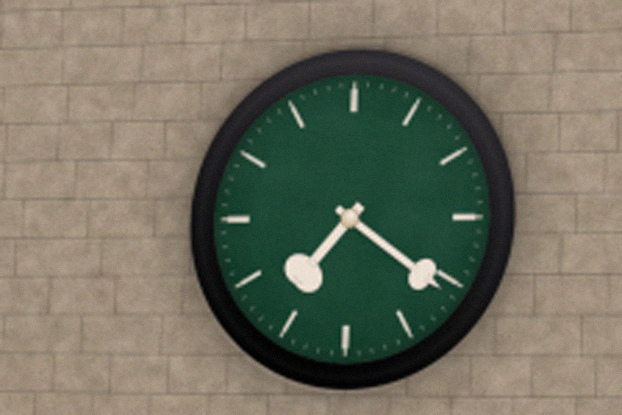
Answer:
7 h 21 min
